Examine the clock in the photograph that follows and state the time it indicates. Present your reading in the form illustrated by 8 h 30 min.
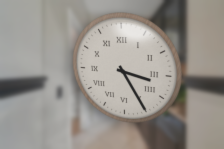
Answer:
3 h 25 min
